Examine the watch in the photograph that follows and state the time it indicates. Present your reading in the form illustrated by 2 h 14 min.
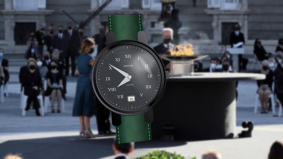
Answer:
7 h 51 min
